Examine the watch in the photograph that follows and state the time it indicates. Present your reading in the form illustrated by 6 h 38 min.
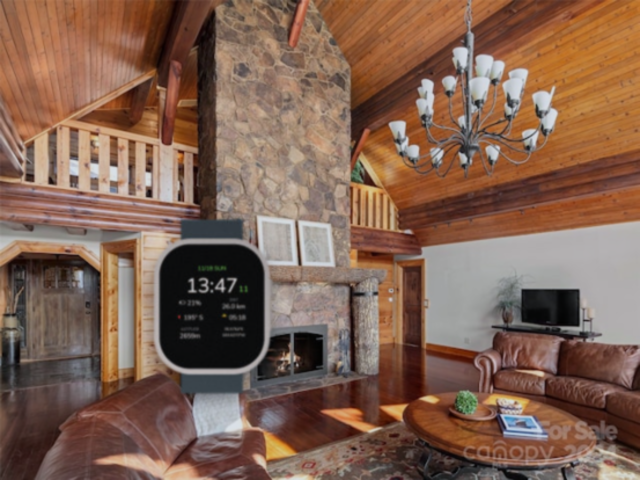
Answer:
13 h 47 min
